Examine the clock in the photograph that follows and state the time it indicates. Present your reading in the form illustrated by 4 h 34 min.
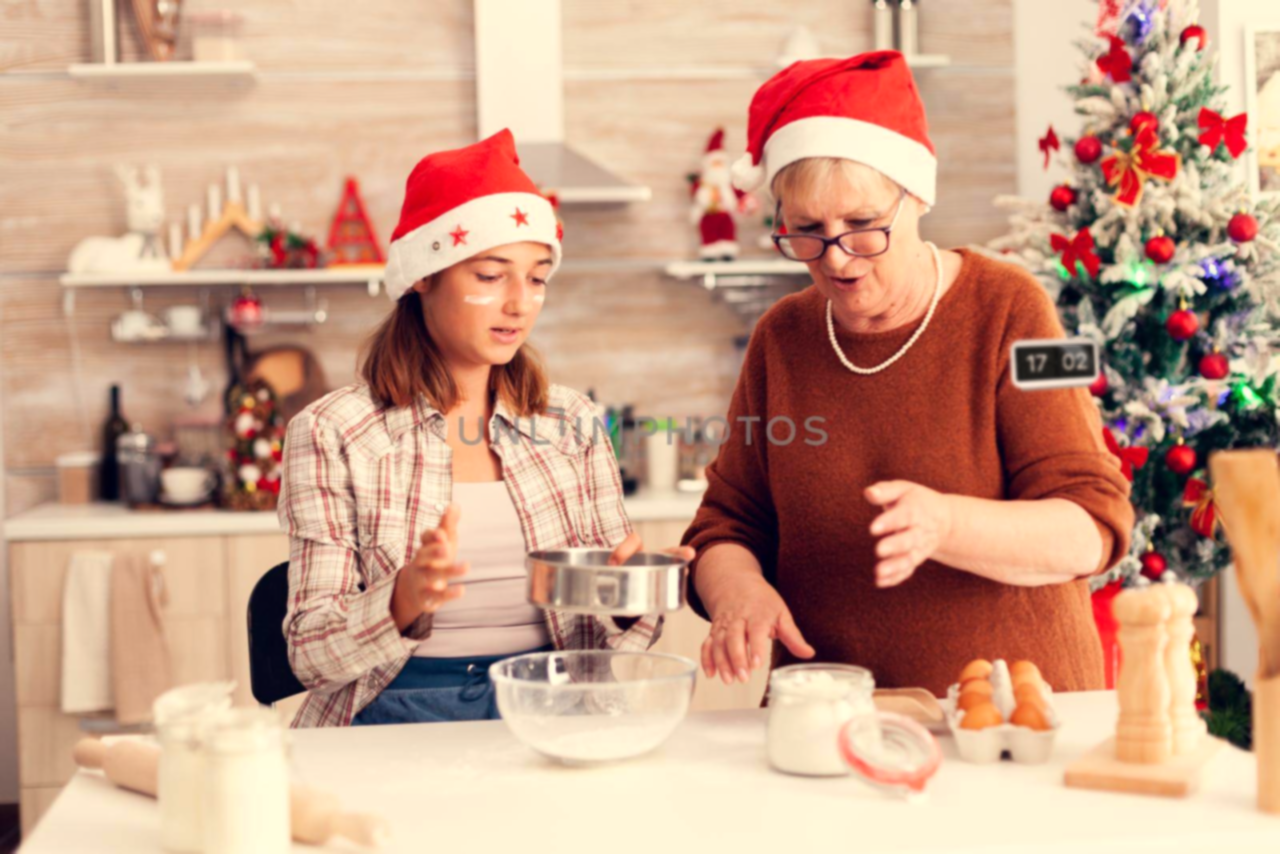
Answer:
17 h 02 min
